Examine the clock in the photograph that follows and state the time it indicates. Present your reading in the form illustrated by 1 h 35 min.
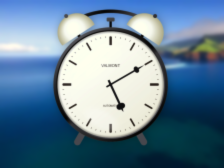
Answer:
5 h 10 min
